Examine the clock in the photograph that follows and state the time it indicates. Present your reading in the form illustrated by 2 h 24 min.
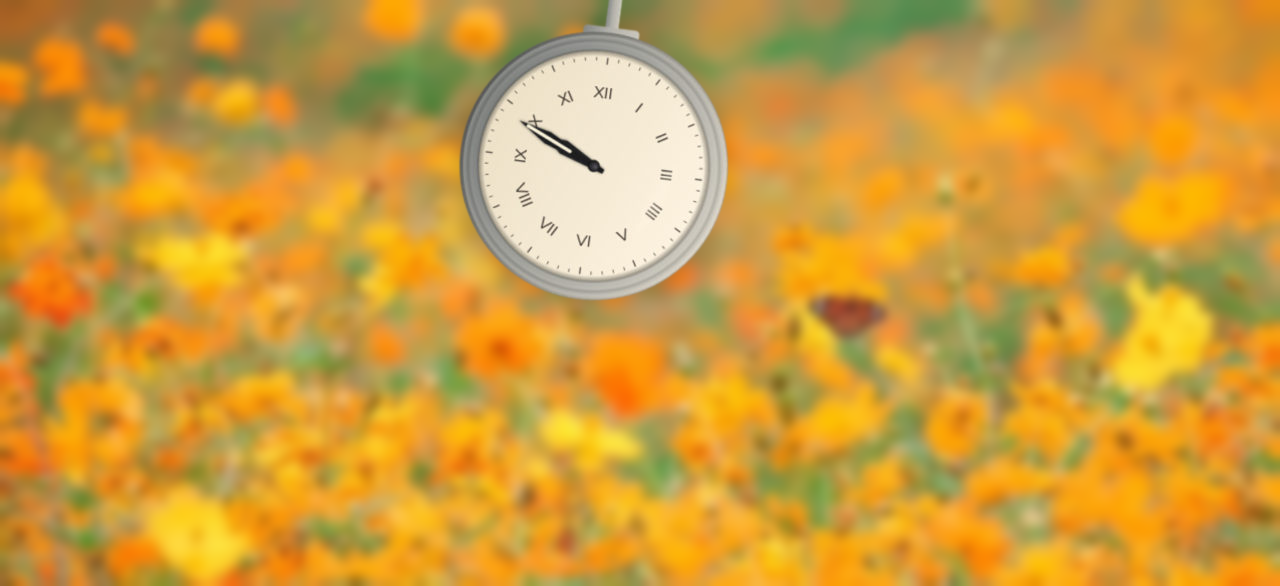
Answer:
9 h 49 min
